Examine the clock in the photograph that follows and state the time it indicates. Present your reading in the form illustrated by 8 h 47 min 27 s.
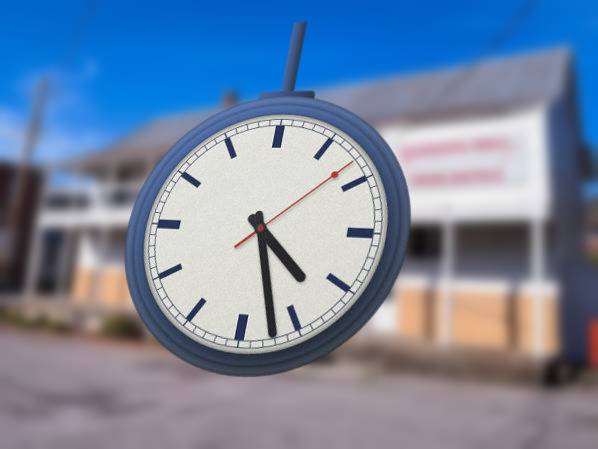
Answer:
4 h 27 min 08 s
